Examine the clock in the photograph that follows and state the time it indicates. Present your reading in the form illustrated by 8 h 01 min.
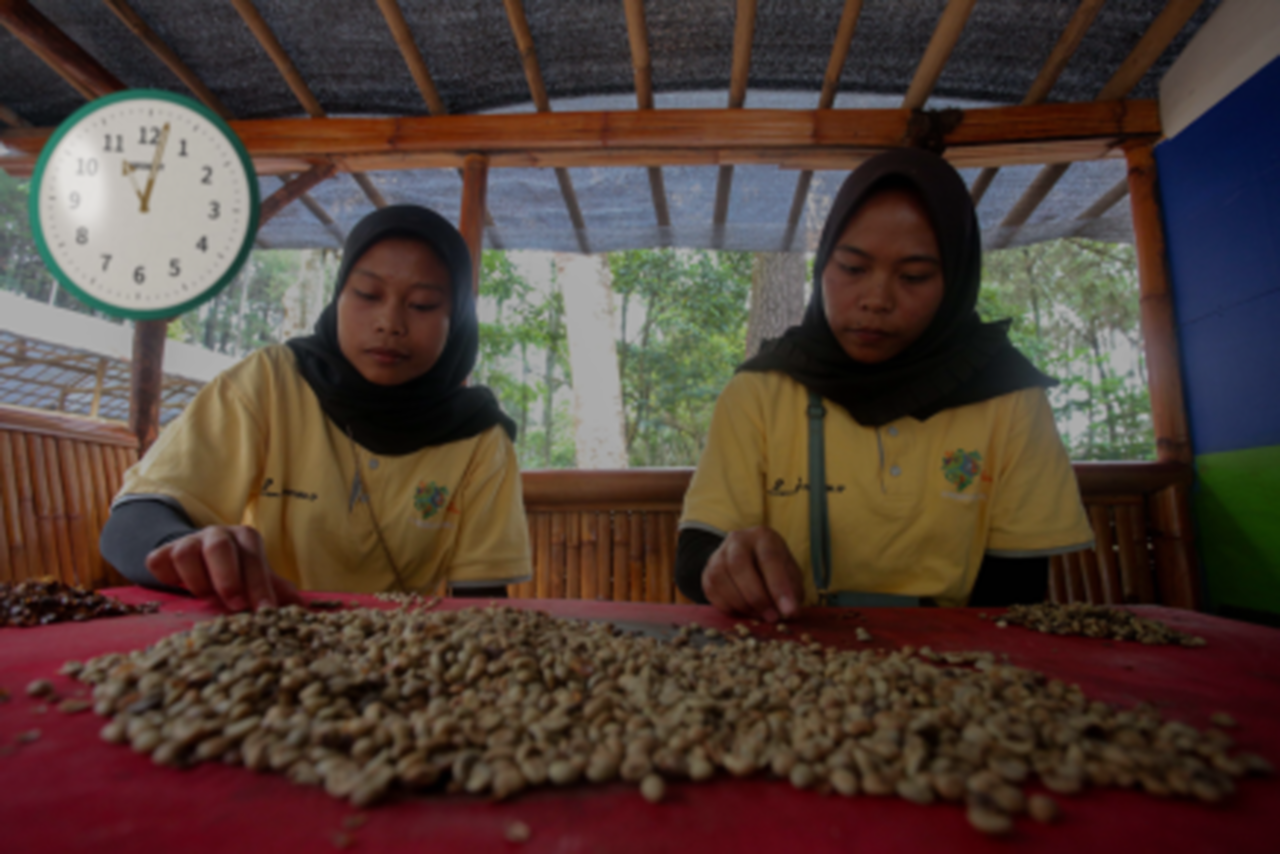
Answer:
11 h 02 min
